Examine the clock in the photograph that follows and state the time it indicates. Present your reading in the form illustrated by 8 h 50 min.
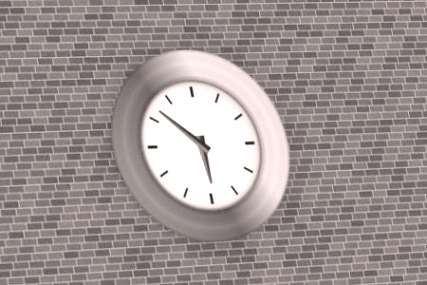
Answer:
5 h 52 min
